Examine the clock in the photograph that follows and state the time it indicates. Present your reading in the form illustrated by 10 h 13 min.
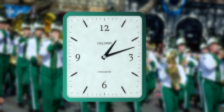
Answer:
1 h 12 min
